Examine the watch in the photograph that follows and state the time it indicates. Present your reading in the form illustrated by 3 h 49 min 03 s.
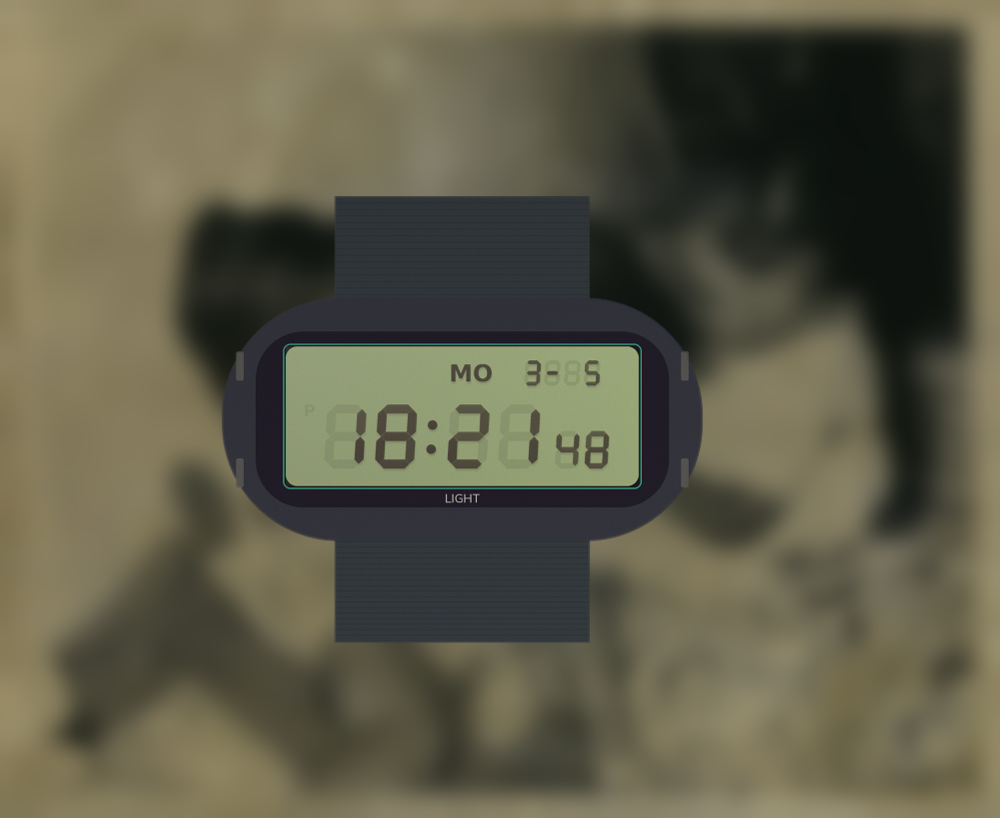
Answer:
18 h 21 min 48 s
